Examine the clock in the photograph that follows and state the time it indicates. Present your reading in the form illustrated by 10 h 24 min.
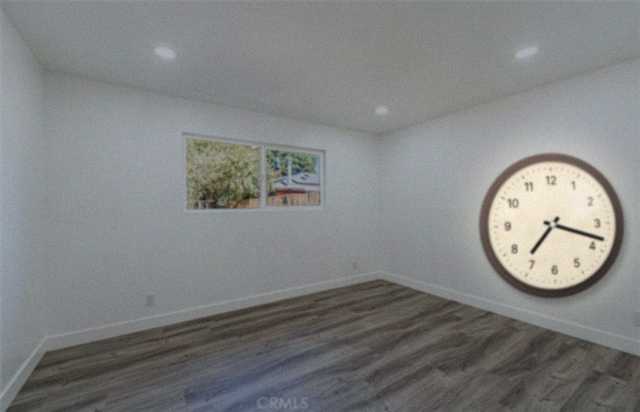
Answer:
7 h 18 min
